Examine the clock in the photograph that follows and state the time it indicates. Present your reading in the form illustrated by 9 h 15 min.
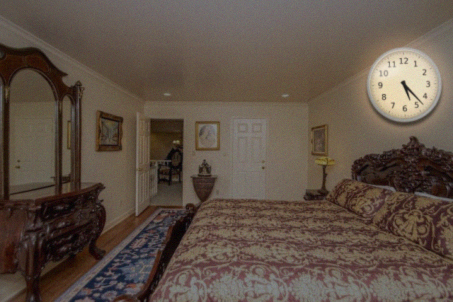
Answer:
5 h 23 min
